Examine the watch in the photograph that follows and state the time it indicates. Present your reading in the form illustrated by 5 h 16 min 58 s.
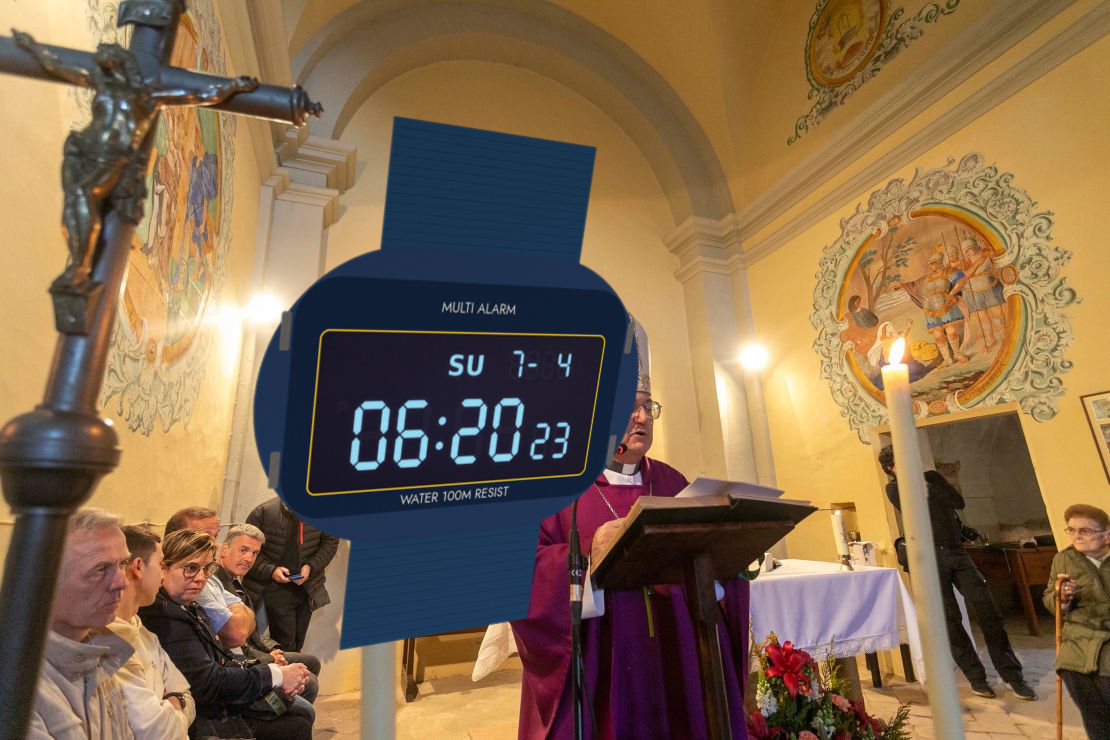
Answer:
6 h 20 min 23 s
